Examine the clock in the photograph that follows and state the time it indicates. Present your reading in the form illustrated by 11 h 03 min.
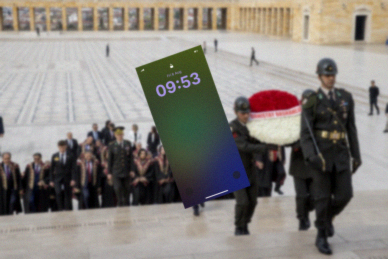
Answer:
9 h 53 min
